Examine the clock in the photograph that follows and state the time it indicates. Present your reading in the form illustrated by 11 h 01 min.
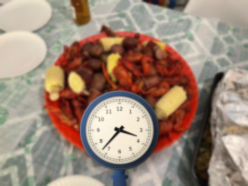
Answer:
3 h 37 min
